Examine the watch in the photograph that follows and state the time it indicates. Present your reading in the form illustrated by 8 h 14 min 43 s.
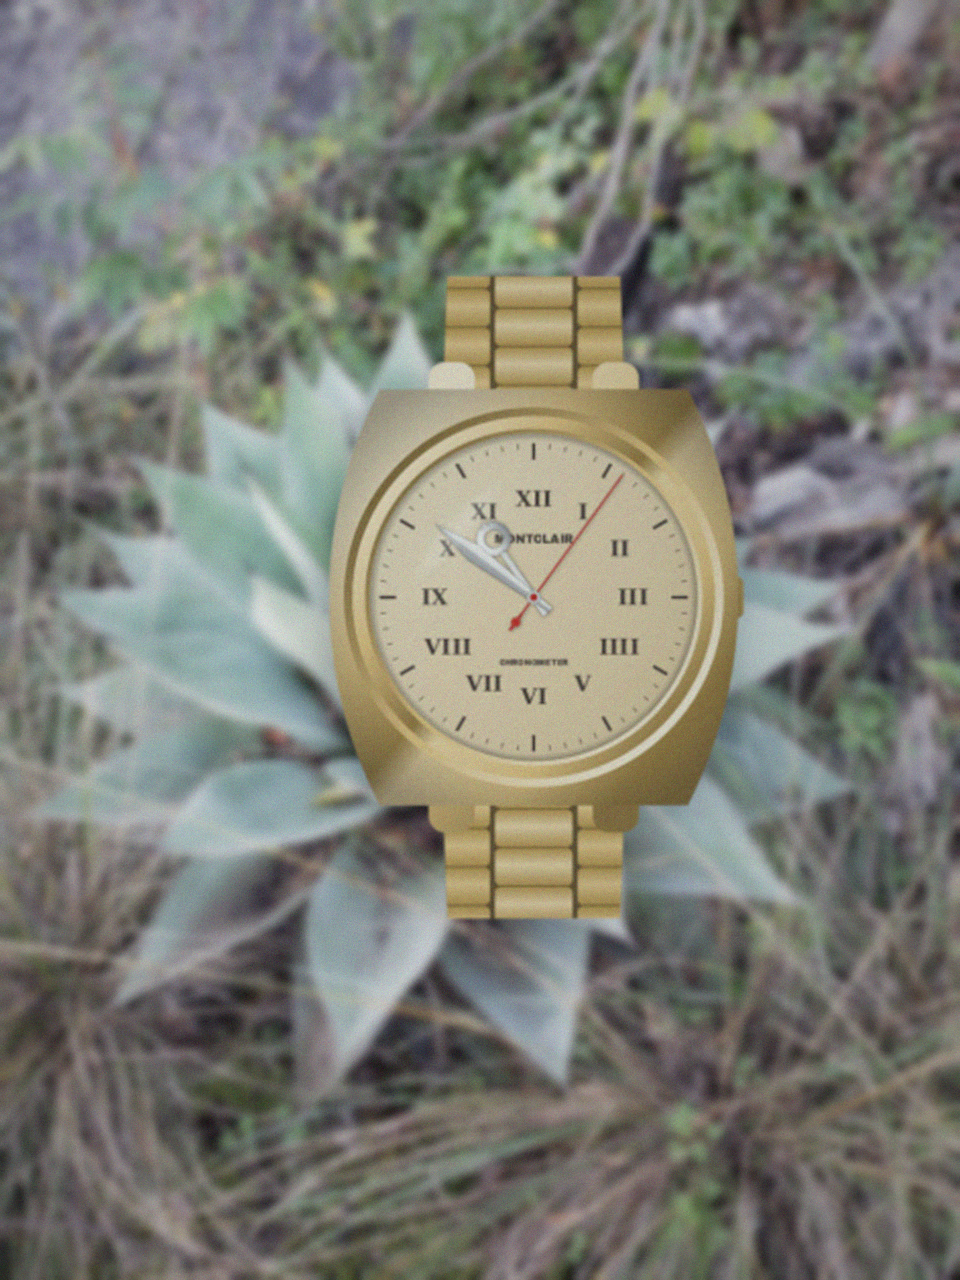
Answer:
10 h 51 min 06 s
